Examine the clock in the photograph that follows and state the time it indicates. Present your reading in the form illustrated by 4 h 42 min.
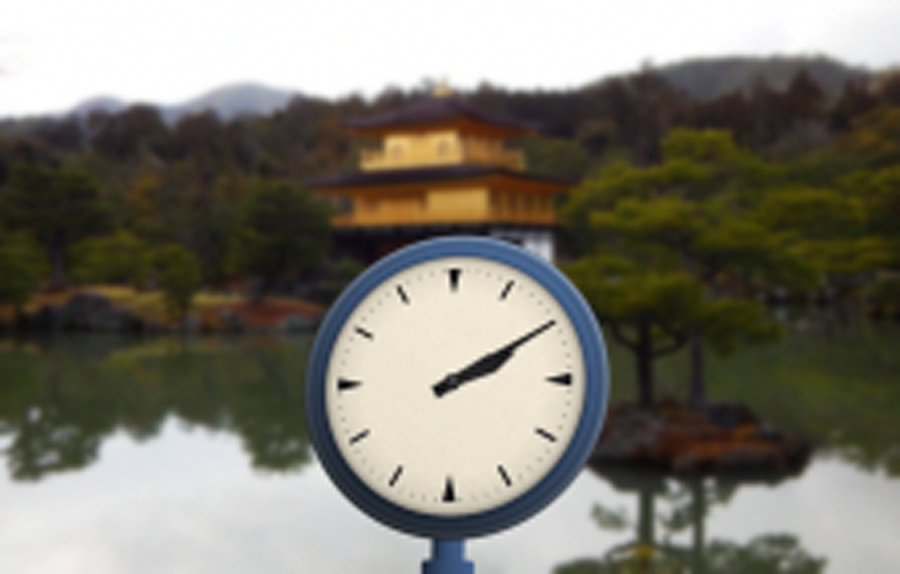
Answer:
2 h 10 min
